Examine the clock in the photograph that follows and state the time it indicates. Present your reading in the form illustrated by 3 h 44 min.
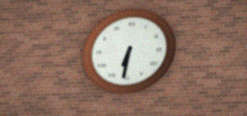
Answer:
6 h 31 min
